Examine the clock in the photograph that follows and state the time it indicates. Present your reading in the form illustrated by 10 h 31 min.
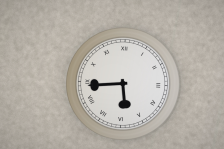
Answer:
5 h 44 min
